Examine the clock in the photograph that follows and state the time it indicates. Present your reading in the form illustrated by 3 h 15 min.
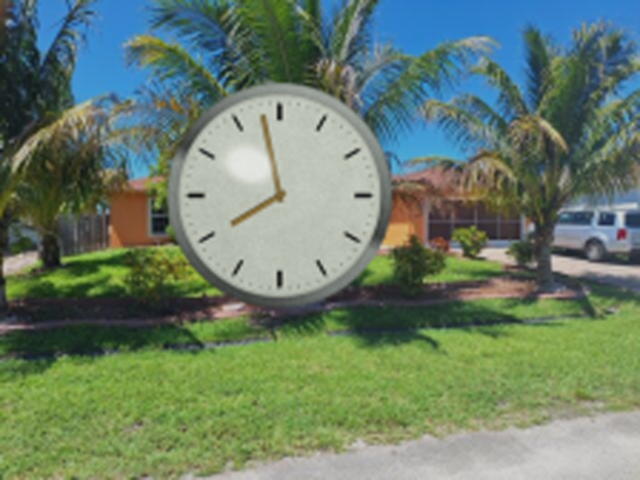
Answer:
7 h 58 min
